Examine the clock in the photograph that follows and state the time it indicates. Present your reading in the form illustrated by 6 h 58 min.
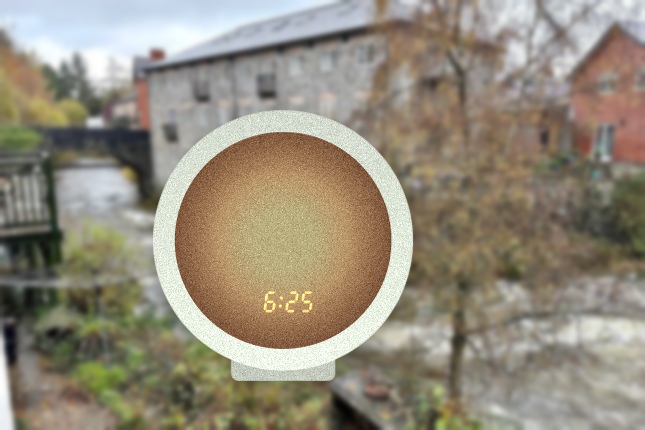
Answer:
6 h 25 min
